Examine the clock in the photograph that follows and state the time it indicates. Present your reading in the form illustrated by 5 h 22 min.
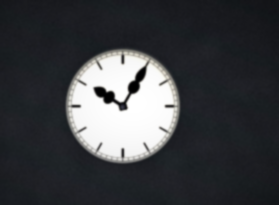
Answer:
10 h 05 min
